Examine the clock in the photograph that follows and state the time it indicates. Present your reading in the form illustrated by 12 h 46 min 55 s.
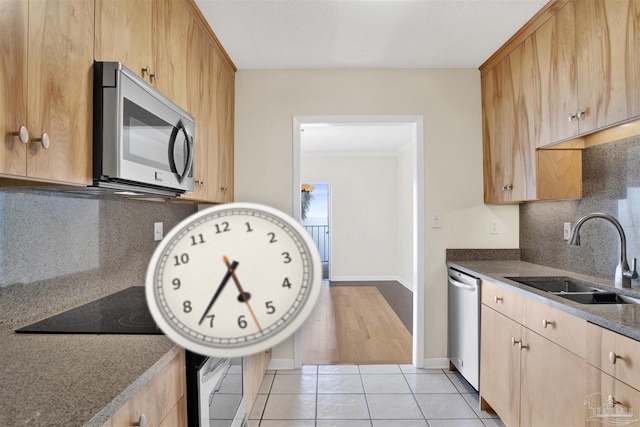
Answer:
5 h 36 min 28 s
